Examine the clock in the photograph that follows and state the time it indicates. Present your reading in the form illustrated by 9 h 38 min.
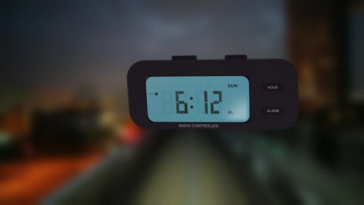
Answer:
6 h 12 min
